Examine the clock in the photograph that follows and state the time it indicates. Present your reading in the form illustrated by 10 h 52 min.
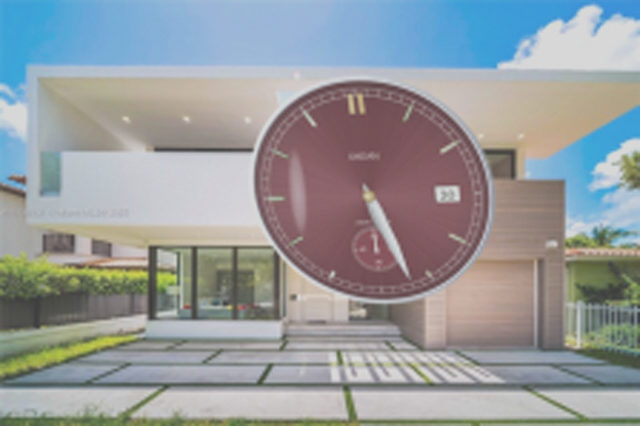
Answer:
5 h 27 min
